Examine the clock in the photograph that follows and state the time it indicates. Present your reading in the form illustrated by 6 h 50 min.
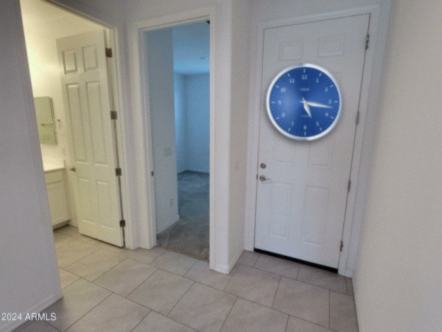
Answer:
5 h 17 min
